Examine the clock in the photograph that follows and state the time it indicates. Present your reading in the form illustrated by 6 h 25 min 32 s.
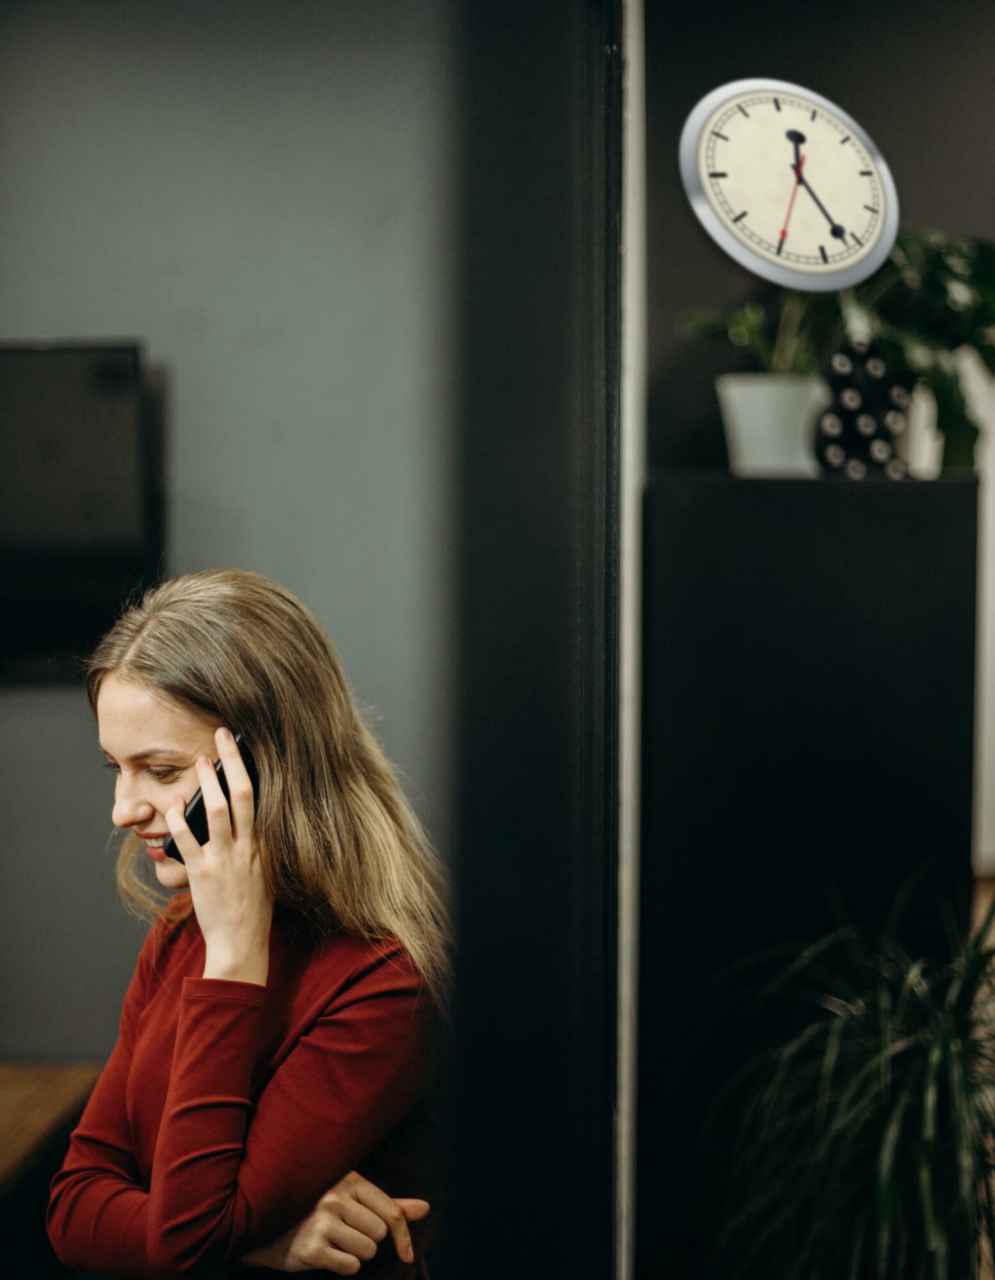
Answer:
12 h 26 min 35 s
